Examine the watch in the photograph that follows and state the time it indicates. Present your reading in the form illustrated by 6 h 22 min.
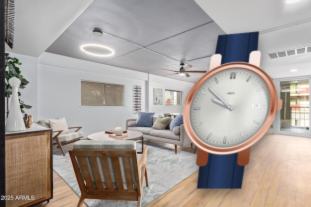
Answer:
9 h 52 min
